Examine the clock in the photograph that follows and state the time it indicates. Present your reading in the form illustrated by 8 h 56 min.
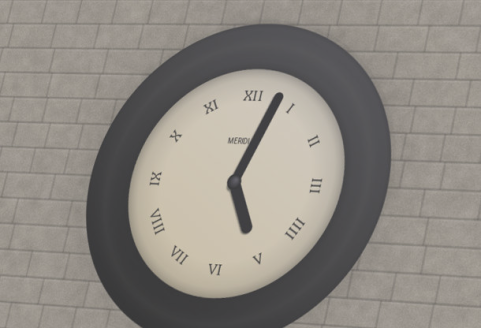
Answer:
5 h 03 min
